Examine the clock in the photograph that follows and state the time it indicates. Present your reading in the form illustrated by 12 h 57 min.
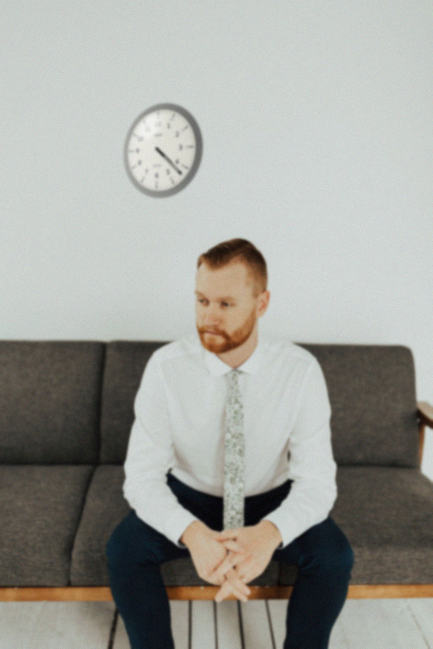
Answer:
4 h 22 min
